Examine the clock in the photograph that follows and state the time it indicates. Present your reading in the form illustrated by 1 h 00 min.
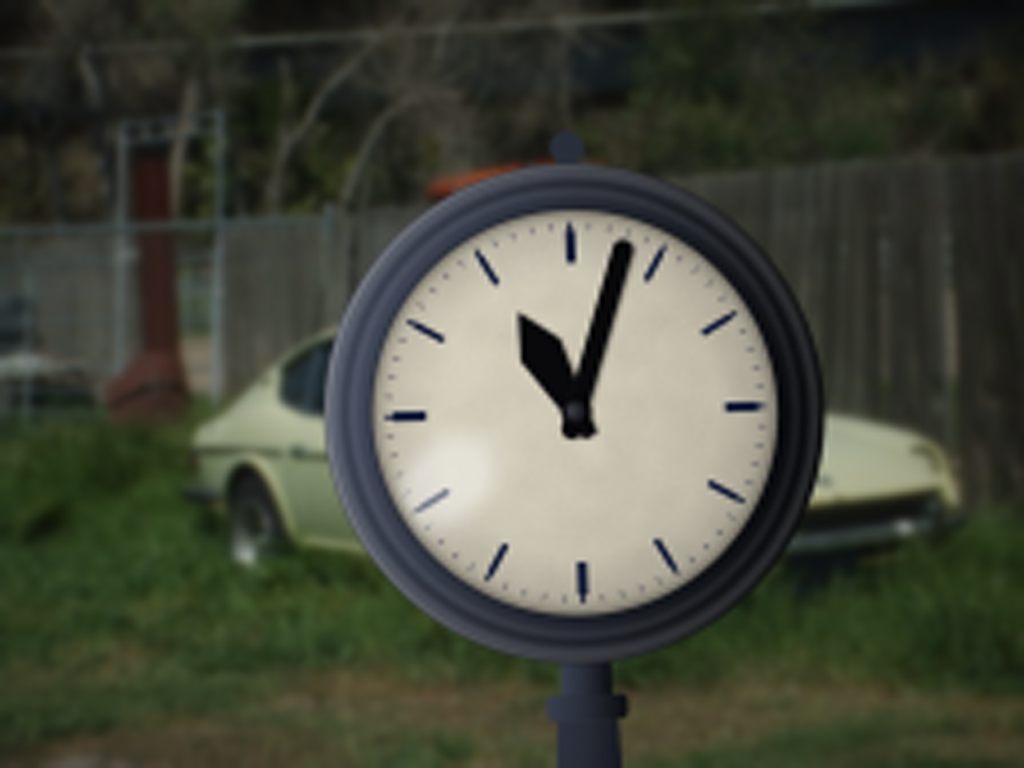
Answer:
11 h 03 min
